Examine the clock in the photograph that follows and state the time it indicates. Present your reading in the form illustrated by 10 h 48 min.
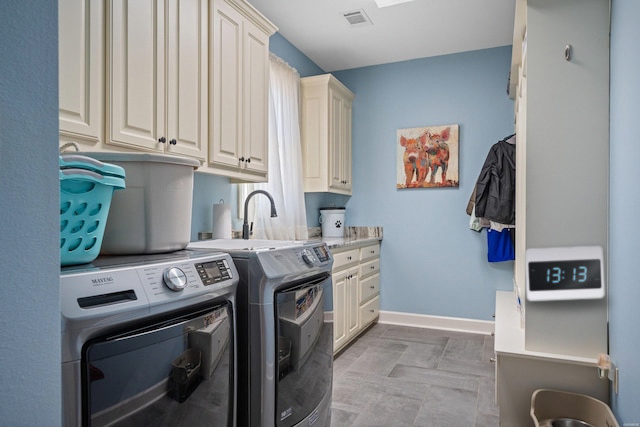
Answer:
13 h 13 min
